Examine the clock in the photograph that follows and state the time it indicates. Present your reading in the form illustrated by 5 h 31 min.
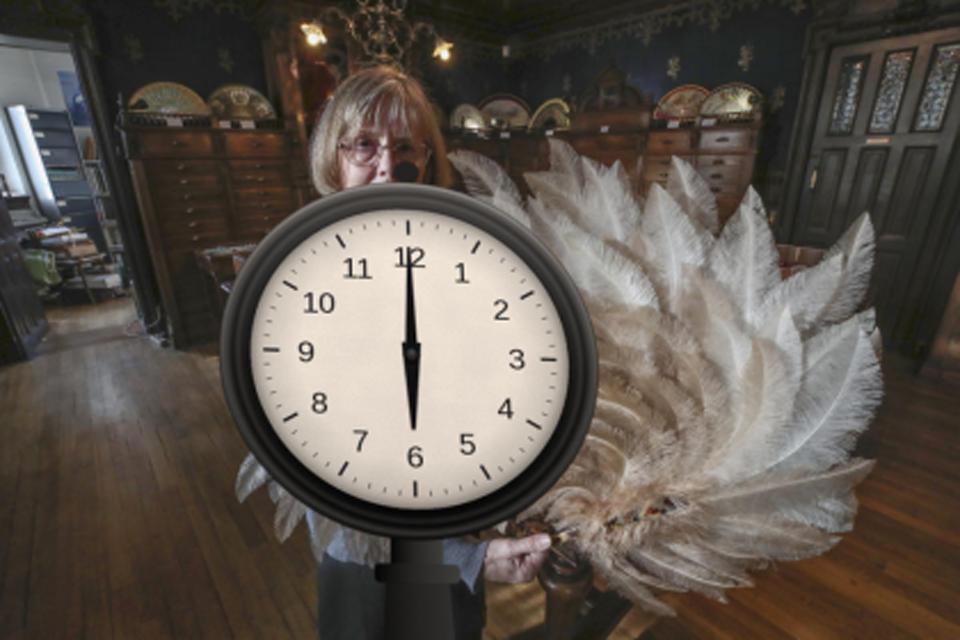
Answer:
6 h 00 min
